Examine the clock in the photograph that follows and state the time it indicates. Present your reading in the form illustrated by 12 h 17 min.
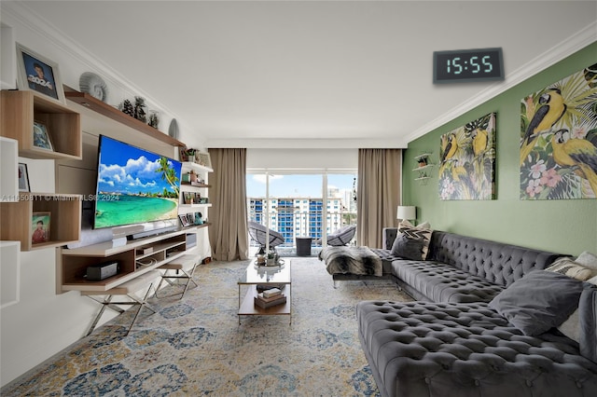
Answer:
15 h 55 min
